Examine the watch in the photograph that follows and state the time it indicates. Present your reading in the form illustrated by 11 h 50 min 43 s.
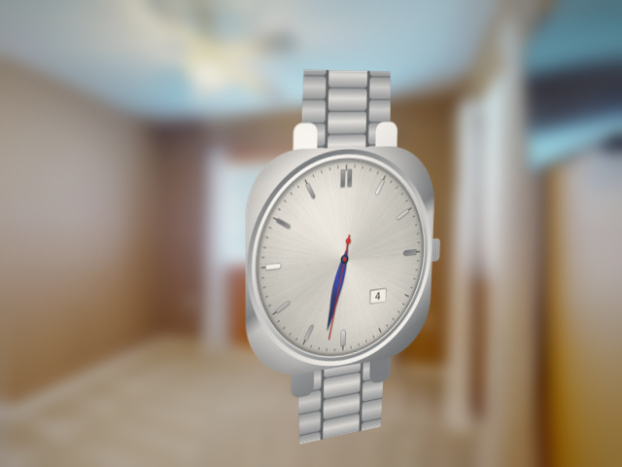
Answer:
6 h 32 min 32 s
